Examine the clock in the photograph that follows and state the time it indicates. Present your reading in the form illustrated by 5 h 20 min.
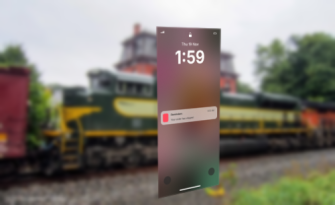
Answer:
1 h 59 min
